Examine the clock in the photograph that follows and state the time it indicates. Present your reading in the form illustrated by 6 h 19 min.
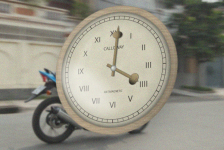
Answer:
4 h 01 min
